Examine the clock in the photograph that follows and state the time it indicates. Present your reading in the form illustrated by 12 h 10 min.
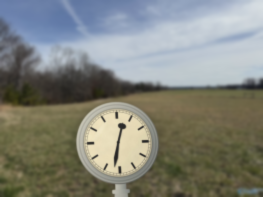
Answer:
12 h 32 min
